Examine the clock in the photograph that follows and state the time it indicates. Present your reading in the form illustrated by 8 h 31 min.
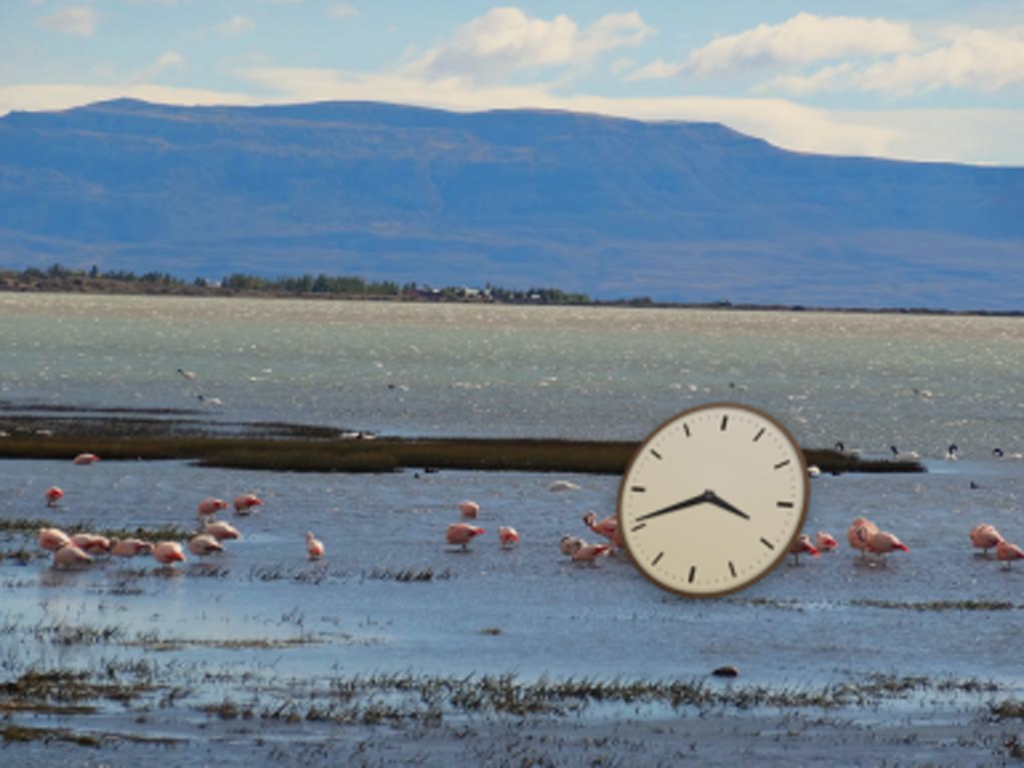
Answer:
3 h 41 min
